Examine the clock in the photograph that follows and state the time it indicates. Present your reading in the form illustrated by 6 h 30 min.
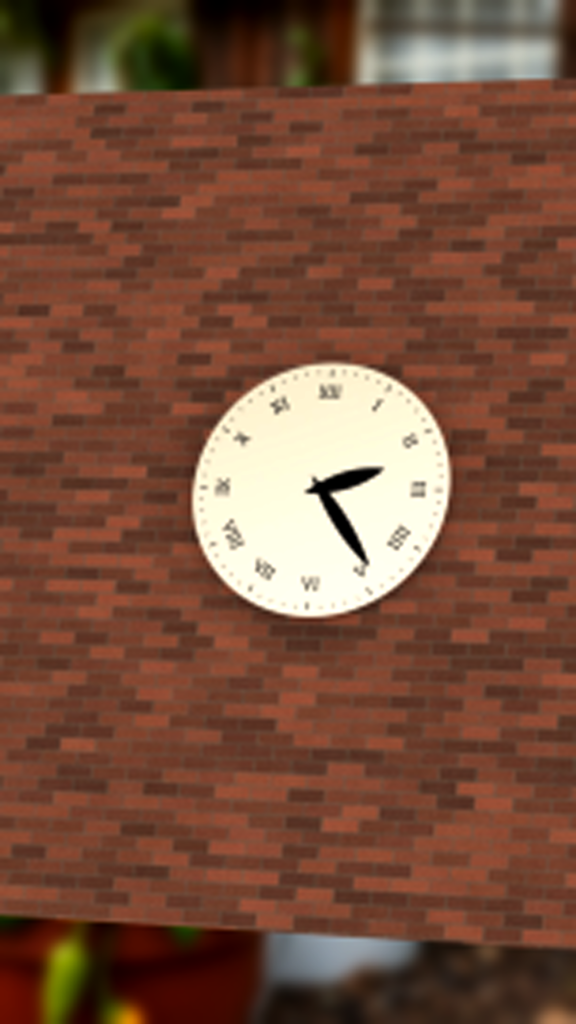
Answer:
2 h 24 min
